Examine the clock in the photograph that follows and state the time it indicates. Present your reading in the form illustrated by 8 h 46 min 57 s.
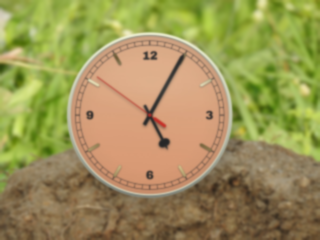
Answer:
5 h 04 min 51 s
